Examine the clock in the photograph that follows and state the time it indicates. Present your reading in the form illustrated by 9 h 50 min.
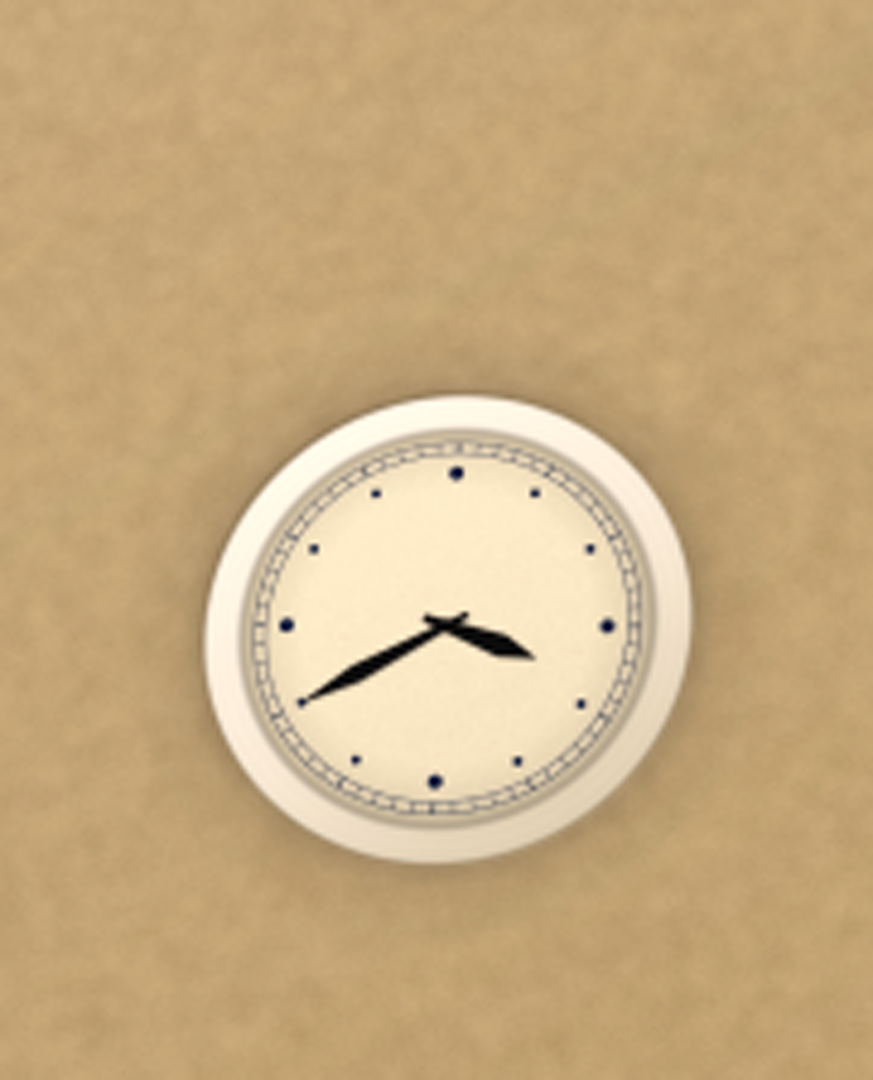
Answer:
3 h 40 min
